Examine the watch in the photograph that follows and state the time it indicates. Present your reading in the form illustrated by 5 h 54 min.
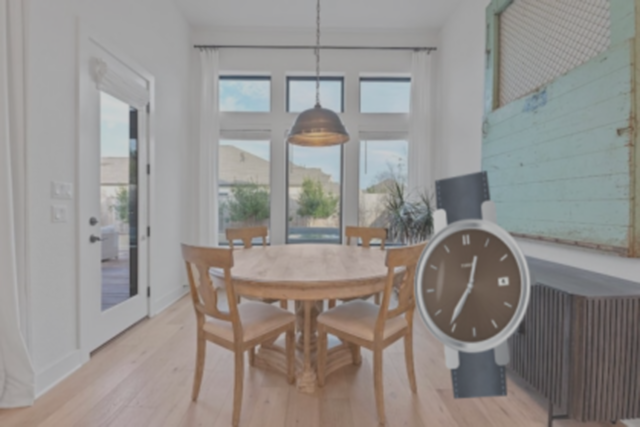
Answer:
12 h 36 min
